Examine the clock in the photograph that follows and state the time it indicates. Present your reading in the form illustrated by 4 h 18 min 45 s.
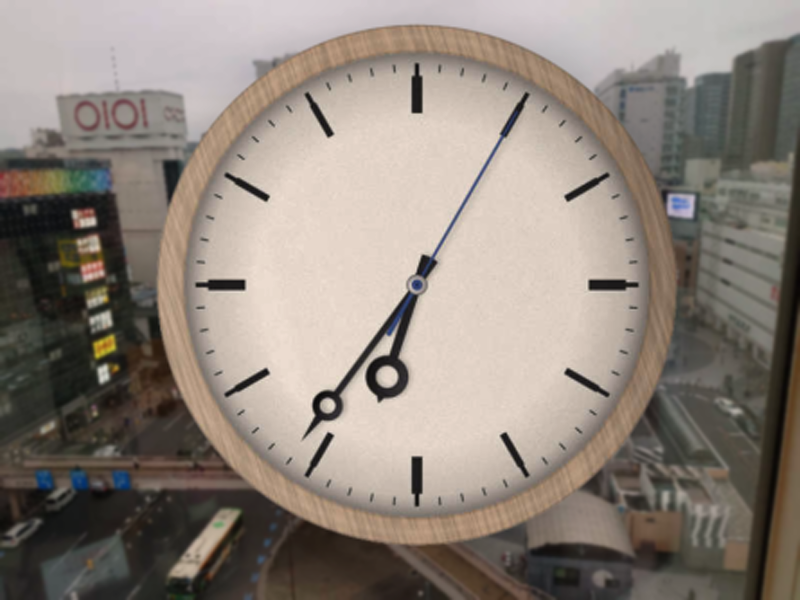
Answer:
6 h 36 min 05 s
